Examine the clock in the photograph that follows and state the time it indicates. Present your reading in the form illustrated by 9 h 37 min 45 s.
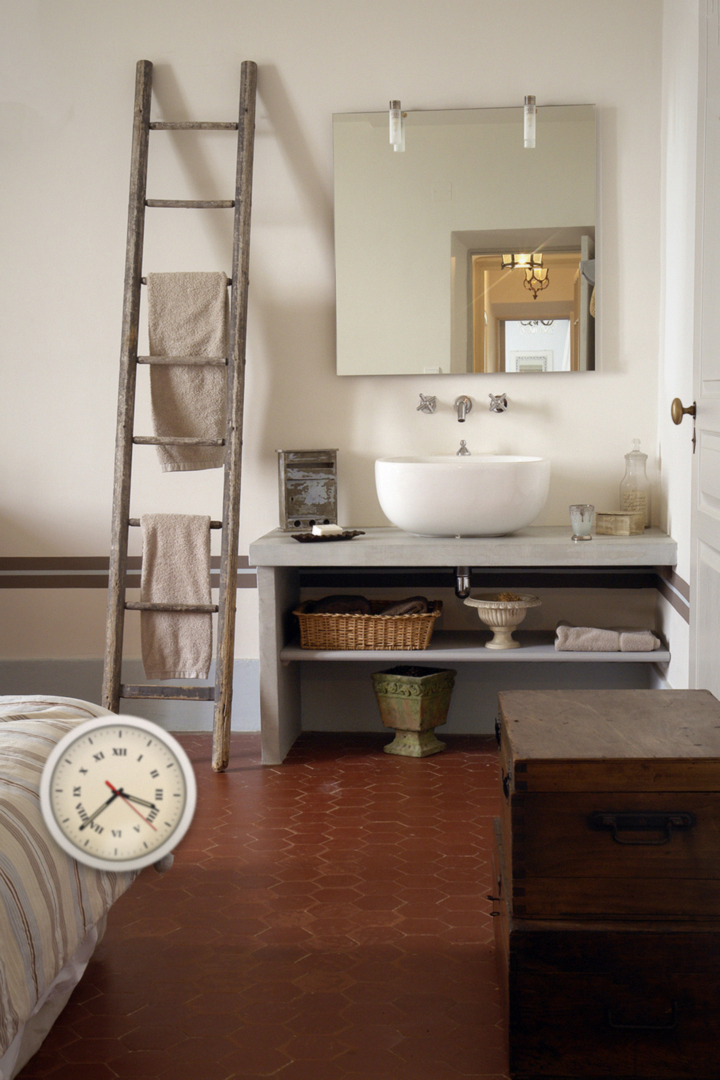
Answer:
3 h 37 min 22 s
